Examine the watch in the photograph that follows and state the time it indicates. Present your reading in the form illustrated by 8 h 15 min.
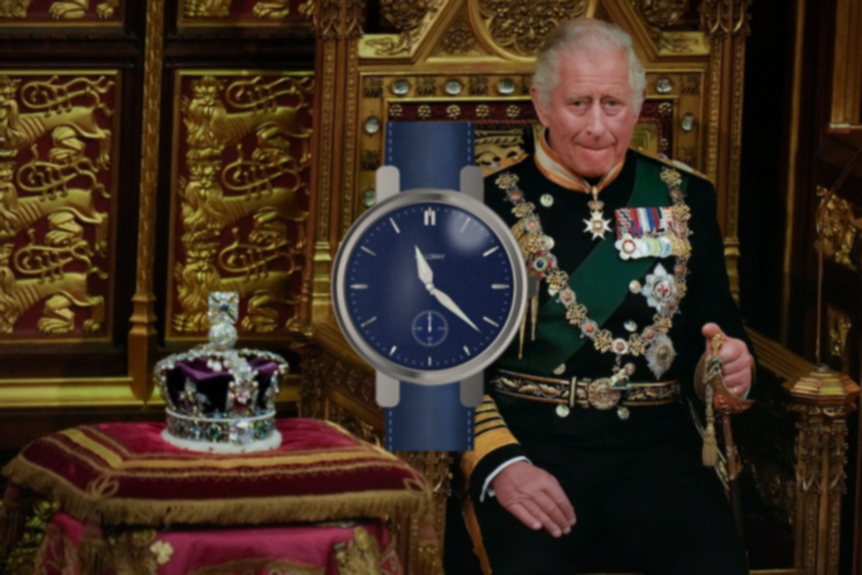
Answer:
11 h 22 min
